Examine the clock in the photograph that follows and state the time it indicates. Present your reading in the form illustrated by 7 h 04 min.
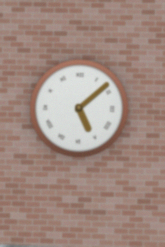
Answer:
5 h 08 min
